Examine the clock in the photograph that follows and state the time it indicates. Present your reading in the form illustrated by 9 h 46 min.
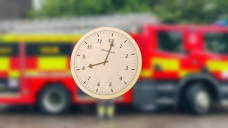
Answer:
8 h 01 min
